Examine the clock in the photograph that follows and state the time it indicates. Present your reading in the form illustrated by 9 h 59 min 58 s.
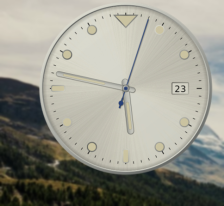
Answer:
5 h 47 min 03 s
